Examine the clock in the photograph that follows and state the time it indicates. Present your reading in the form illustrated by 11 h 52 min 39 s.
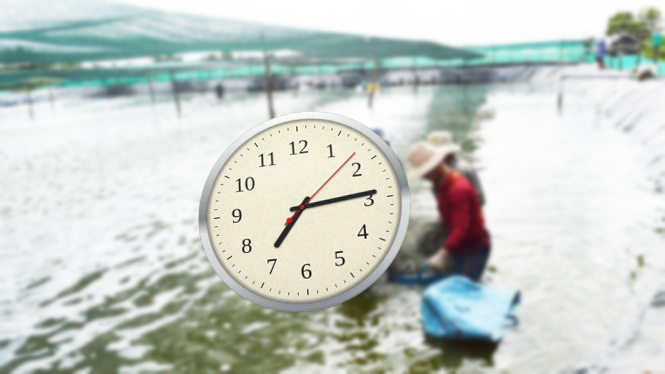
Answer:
7 h 14 min 08 s
